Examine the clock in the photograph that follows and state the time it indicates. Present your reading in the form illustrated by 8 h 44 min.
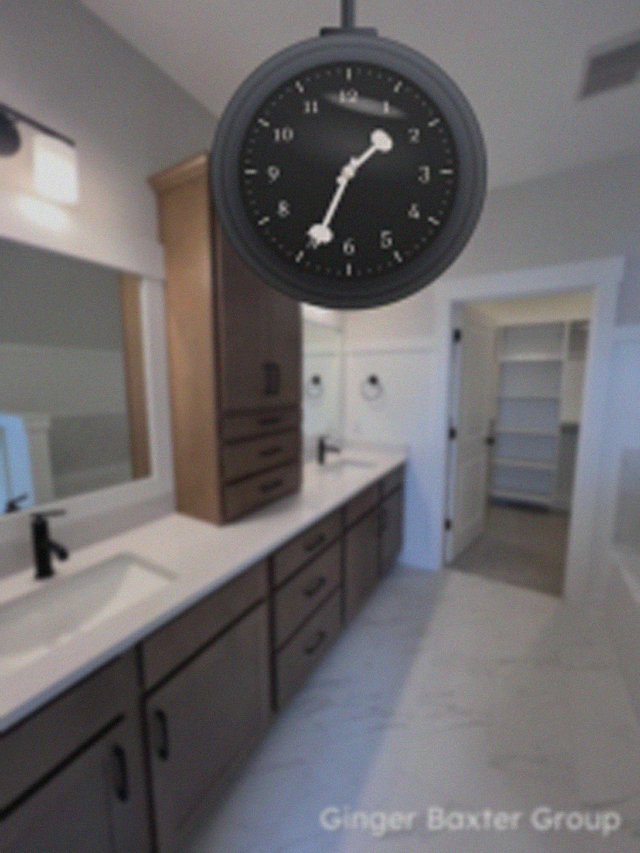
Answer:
1 h 34 min
